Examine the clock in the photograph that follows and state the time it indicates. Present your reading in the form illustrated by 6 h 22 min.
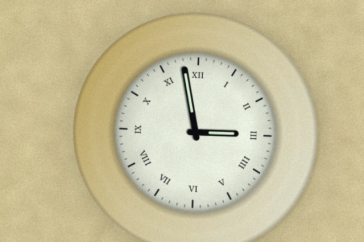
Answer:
2 h 58 min
